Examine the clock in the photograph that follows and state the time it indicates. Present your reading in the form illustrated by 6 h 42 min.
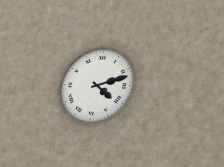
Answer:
4 h 12 min
